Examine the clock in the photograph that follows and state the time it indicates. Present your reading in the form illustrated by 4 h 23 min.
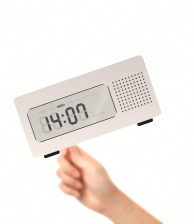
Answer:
14 h 07 min
